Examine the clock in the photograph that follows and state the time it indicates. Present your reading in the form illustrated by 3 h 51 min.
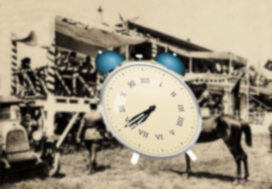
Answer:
7 h 40 min
